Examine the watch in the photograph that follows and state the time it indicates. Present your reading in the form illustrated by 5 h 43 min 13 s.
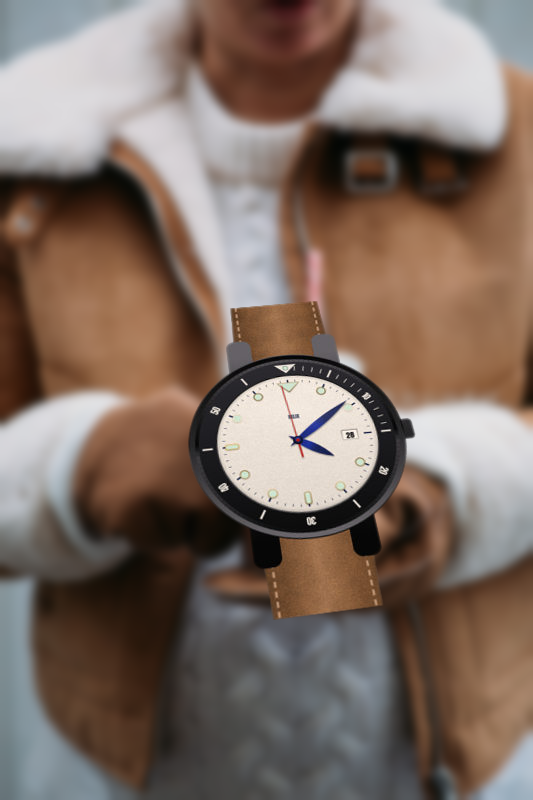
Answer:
4 h 08 min 59 s
